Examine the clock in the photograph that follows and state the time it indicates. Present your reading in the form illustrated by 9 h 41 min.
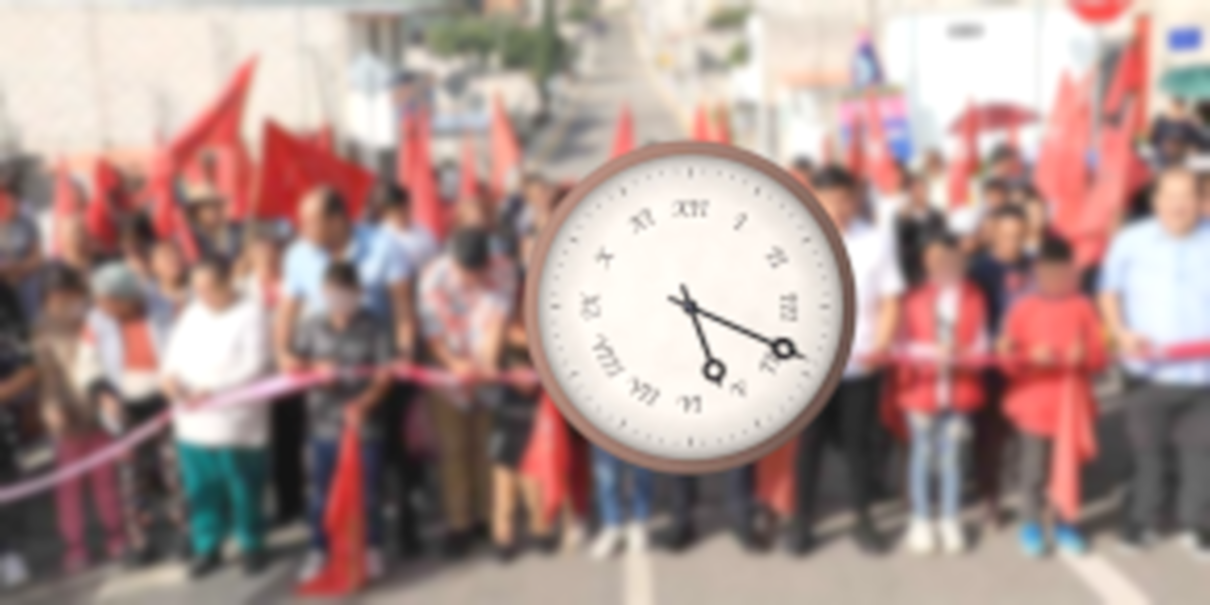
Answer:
5 h 19 min
